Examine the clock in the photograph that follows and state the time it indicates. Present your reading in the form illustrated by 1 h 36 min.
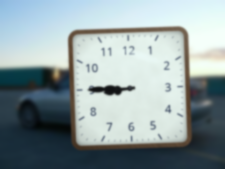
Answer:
8 h 45 min
